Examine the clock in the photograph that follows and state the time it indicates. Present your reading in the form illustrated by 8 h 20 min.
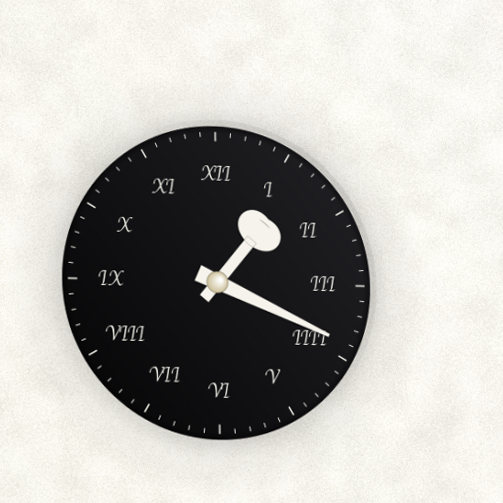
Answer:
1 h 19 min
